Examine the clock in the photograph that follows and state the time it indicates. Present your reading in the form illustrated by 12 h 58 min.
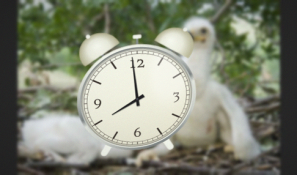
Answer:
7 h 59 min
